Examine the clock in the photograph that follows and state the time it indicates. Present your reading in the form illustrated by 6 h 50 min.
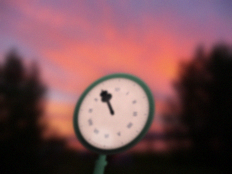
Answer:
10 h 54 min
